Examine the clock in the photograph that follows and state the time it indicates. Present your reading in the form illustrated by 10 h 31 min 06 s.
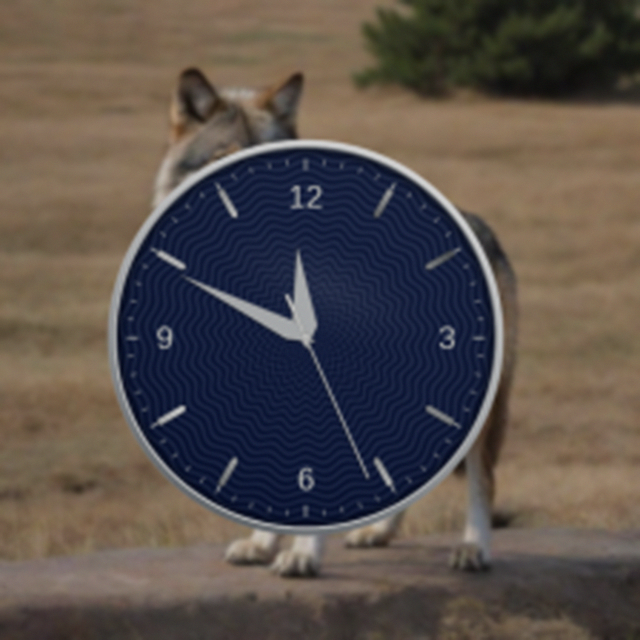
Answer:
11 h 49 min 26 s
